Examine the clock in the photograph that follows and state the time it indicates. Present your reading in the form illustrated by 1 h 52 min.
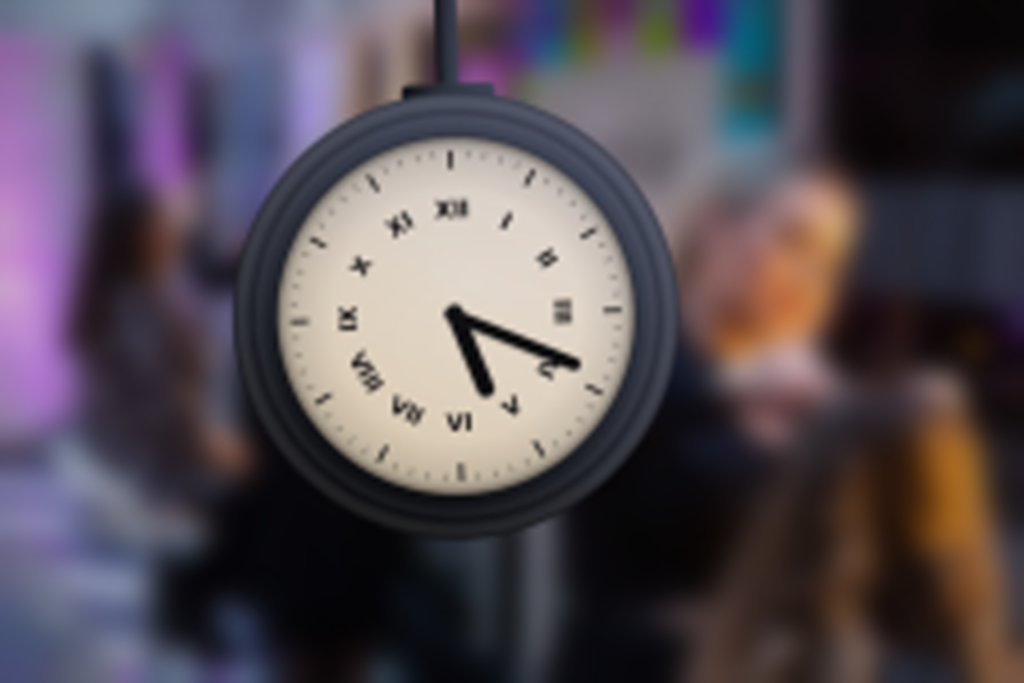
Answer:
5 h 19 min
